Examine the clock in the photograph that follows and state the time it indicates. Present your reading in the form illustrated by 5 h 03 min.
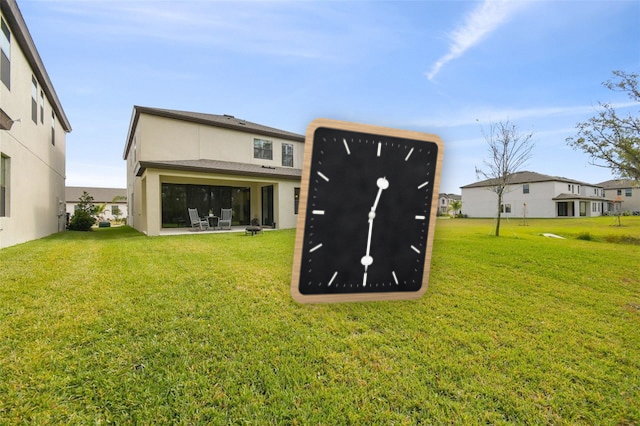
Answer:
12 h 30 min
